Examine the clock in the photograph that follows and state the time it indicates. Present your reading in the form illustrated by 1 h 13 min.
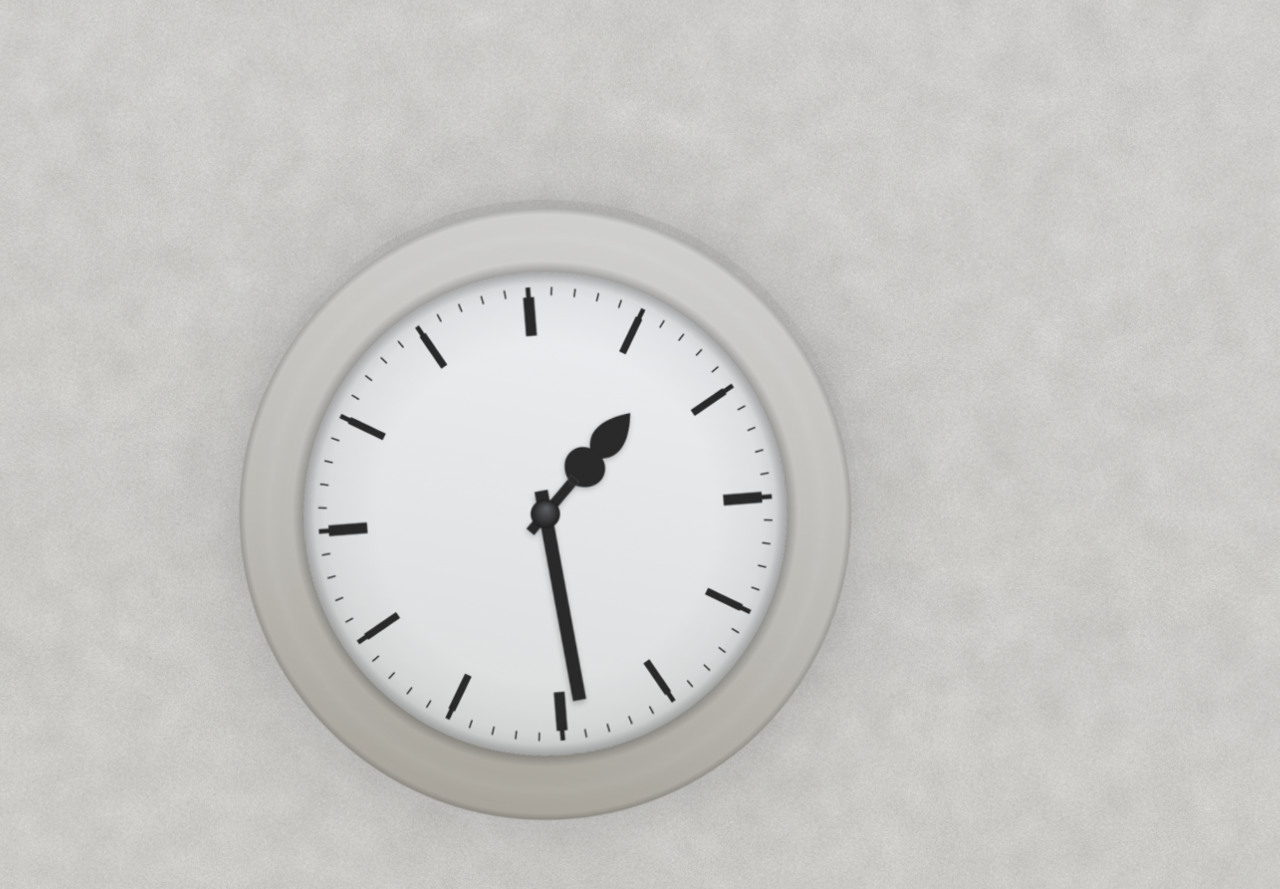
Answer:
1 h 29 min
